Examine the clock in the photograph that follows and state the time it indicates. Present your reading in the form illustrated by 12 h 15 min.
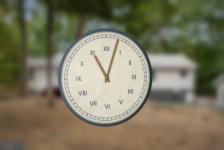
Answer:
11 h 03 min
